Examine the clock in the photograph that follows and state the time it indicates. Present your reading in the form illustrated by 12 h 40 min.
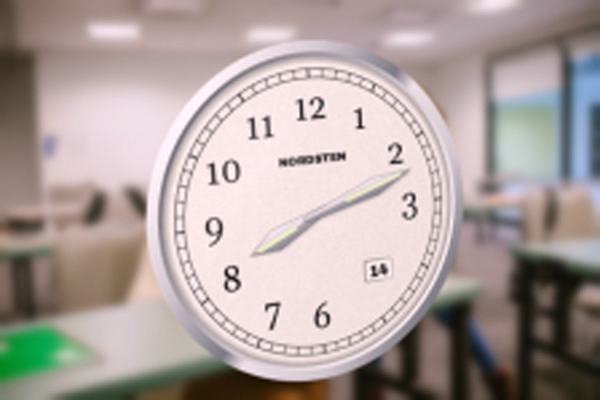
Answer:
8 h 12 min
